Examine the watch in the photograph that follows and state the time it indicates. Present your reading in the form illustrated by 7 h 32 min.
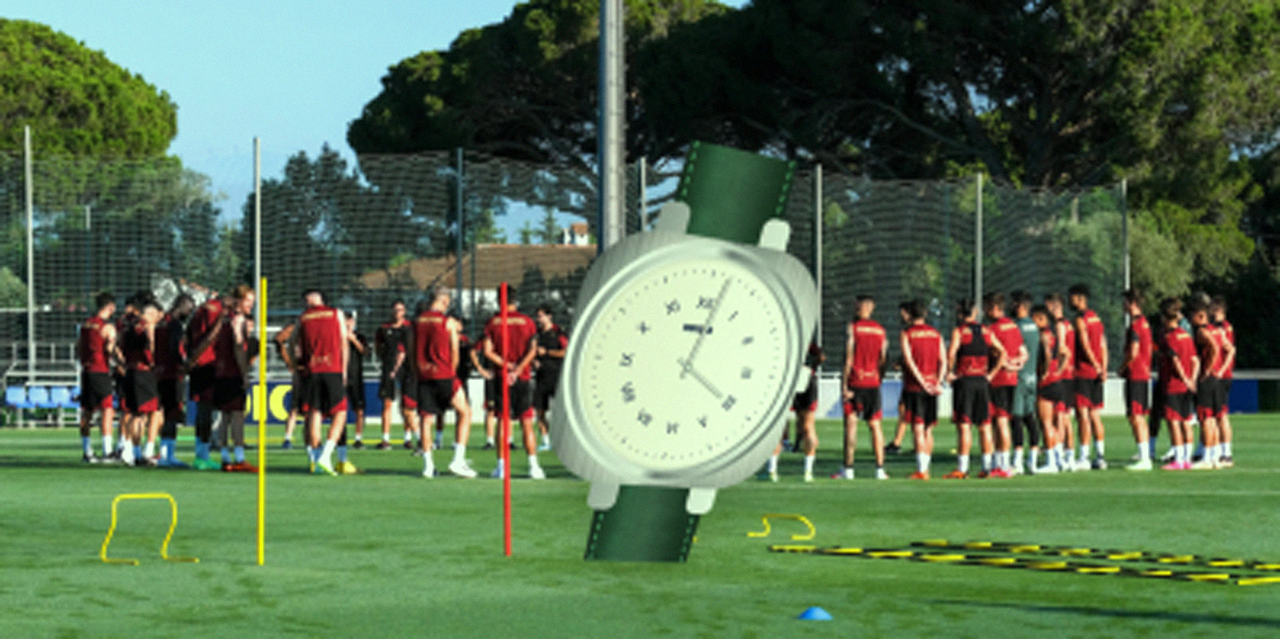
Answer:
4 h 02 min
